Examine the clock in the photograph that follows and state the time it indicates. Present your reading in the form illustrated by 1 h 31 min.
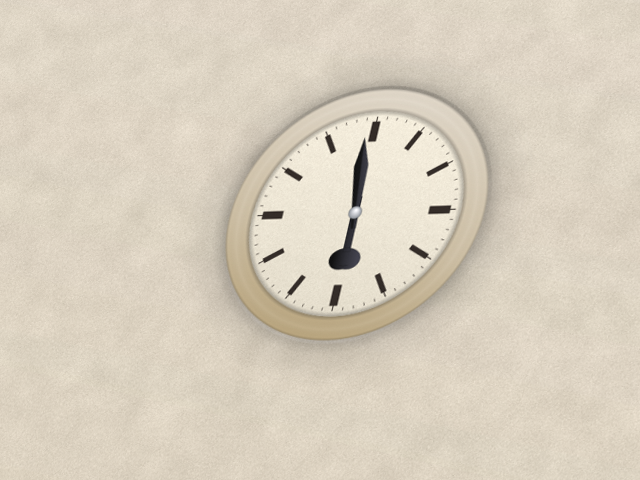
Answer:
5 h 59 min
